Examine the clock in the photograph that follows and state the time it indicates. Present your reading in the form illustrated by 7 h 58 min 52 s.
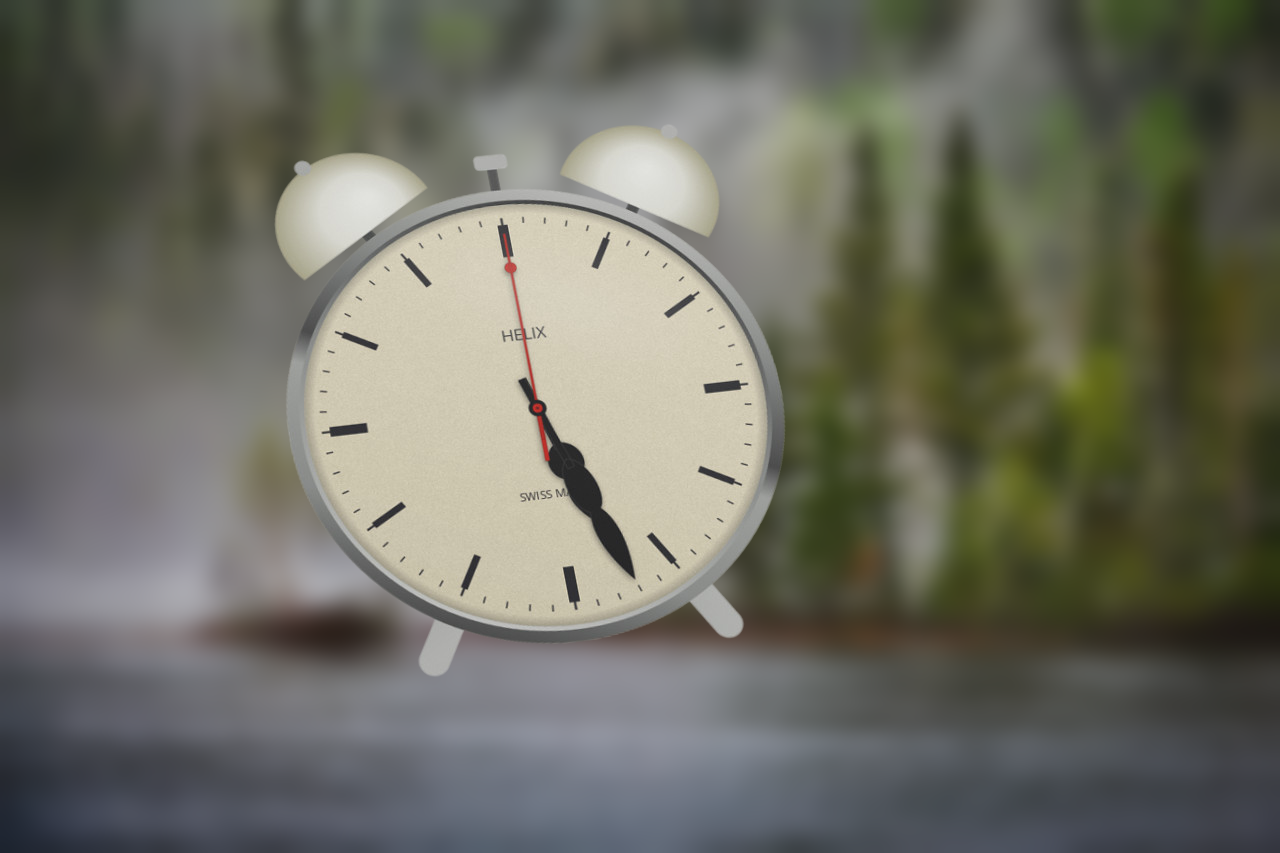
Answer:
5 h 27 min 00 s
